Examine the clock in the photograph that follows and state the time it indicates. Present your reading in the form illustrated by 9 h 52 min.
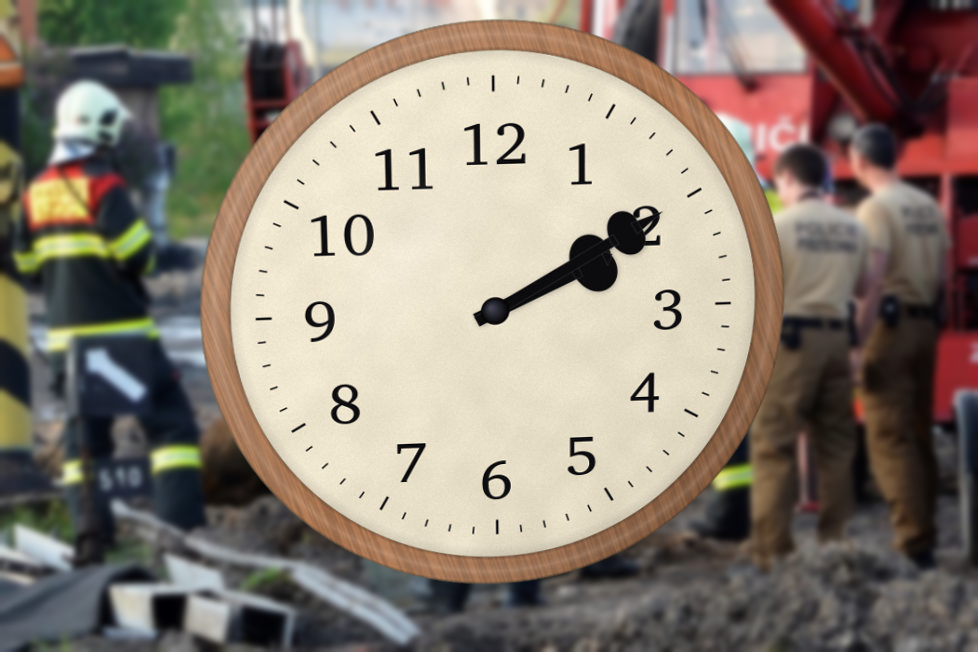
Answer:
2 h 10 min
